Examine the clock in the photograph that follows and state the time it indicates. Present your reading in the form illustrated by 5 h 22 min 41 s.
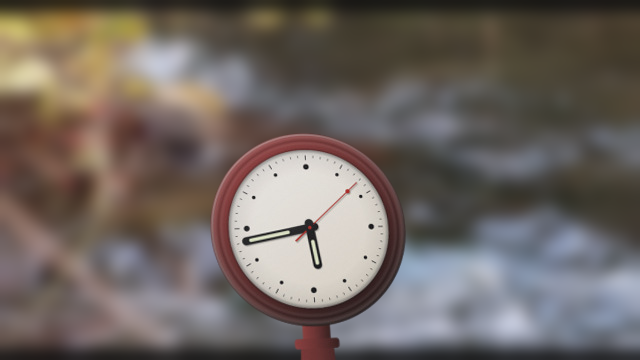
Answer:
5 h 43 min 08 s
